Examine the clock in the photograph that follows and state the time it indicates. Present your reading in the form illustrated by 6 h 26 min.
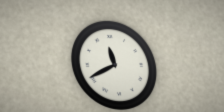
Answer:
11 h 41 min
